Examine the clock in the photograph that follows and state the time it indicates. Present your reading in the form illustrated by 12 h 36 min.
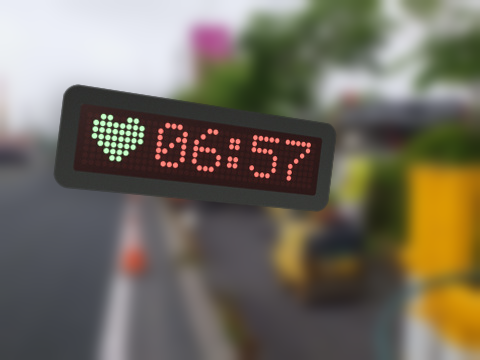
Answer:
6 h 57 min
